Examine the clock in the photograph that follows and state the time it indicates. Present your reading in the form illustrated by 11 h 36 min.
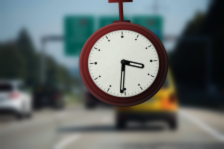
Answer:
3 h 31 min
